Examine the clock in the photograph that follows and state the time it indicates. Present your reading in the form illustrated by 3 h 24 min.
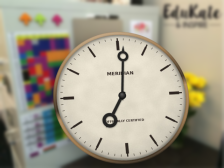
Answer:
7 h 01 min
